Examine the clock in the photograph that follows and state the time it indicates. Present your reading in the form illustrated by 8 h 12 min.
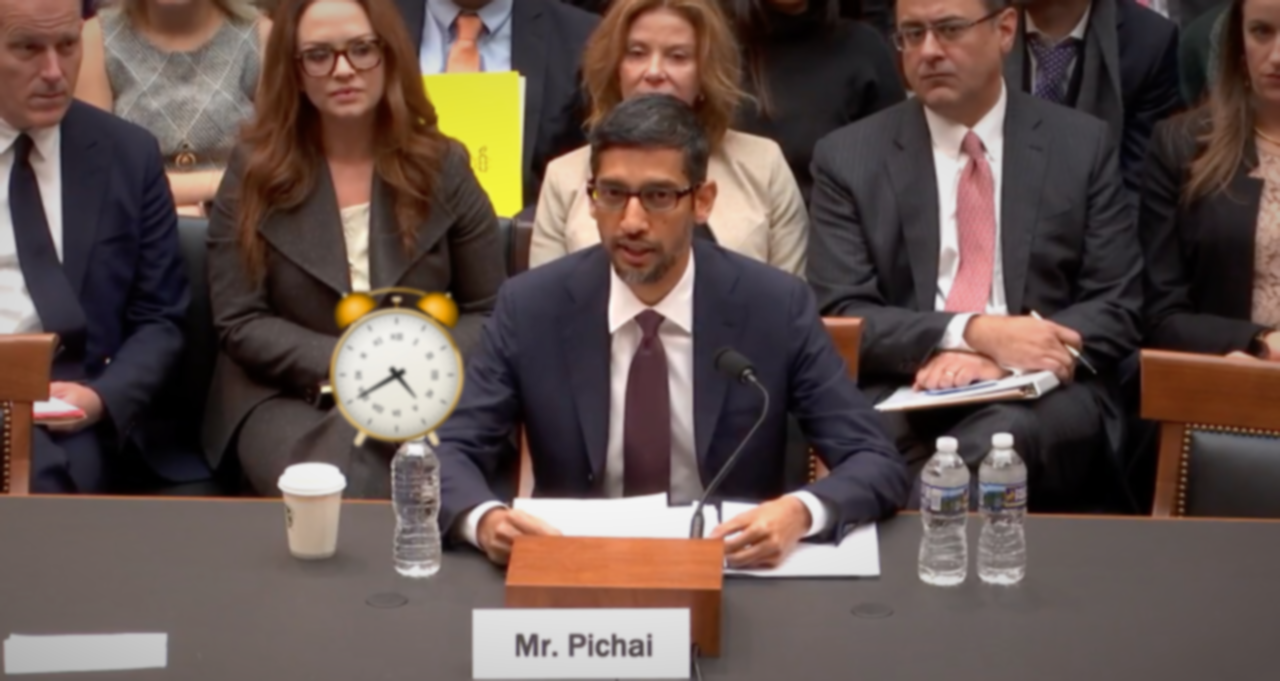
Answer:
4 h 40 min
